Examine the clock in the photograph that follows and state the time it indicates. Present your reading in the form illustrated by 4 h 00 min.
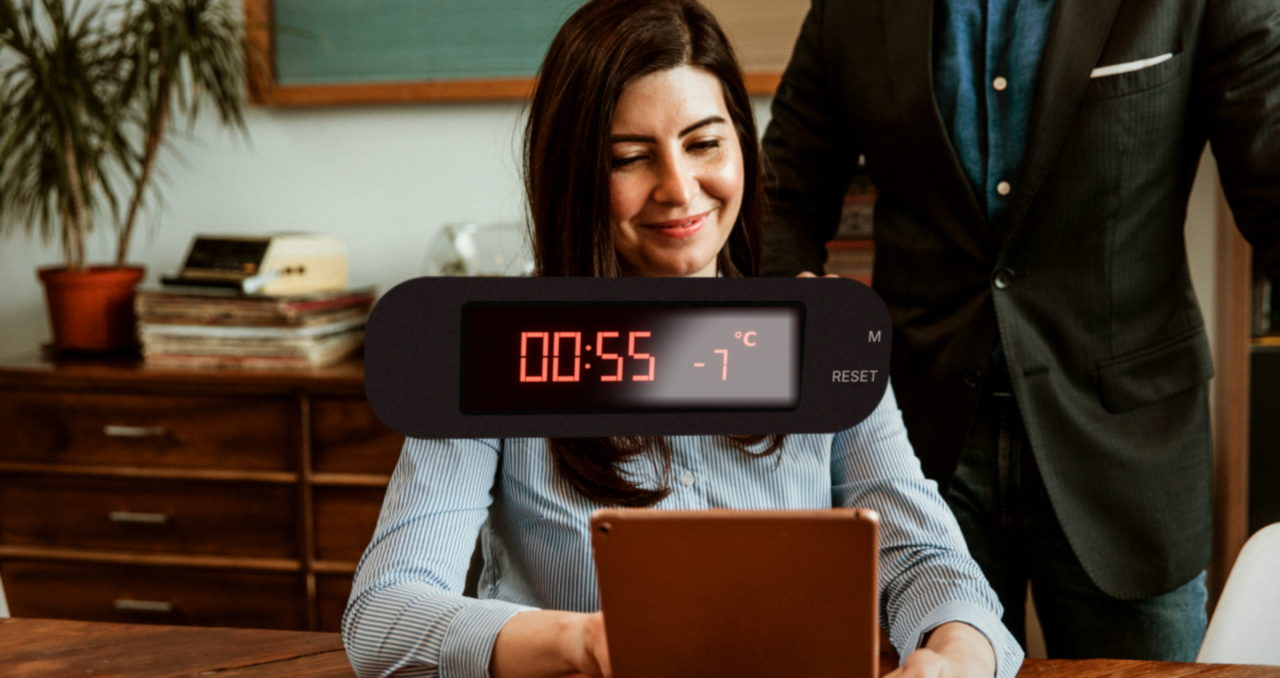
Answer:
0 h 55 min
